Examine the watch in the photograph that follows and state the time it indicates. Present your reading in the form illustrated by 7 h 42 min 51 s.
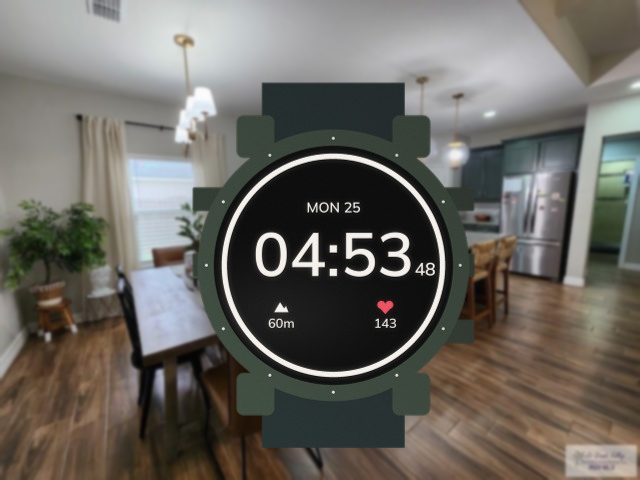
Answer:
4 h 53 min 48 s
